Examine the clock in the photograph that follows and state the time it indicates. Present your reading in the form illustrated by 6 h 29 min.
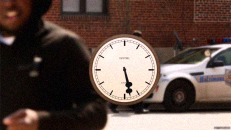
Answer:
5 h 28 min
